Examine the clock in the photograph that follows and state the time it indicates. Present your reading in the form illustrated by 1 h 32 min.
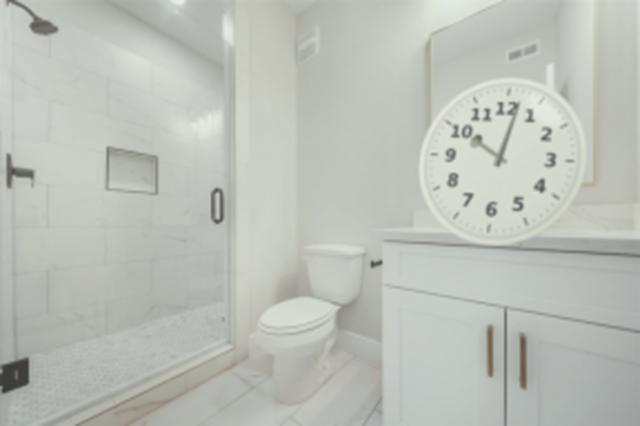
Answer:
10 h 02 min
